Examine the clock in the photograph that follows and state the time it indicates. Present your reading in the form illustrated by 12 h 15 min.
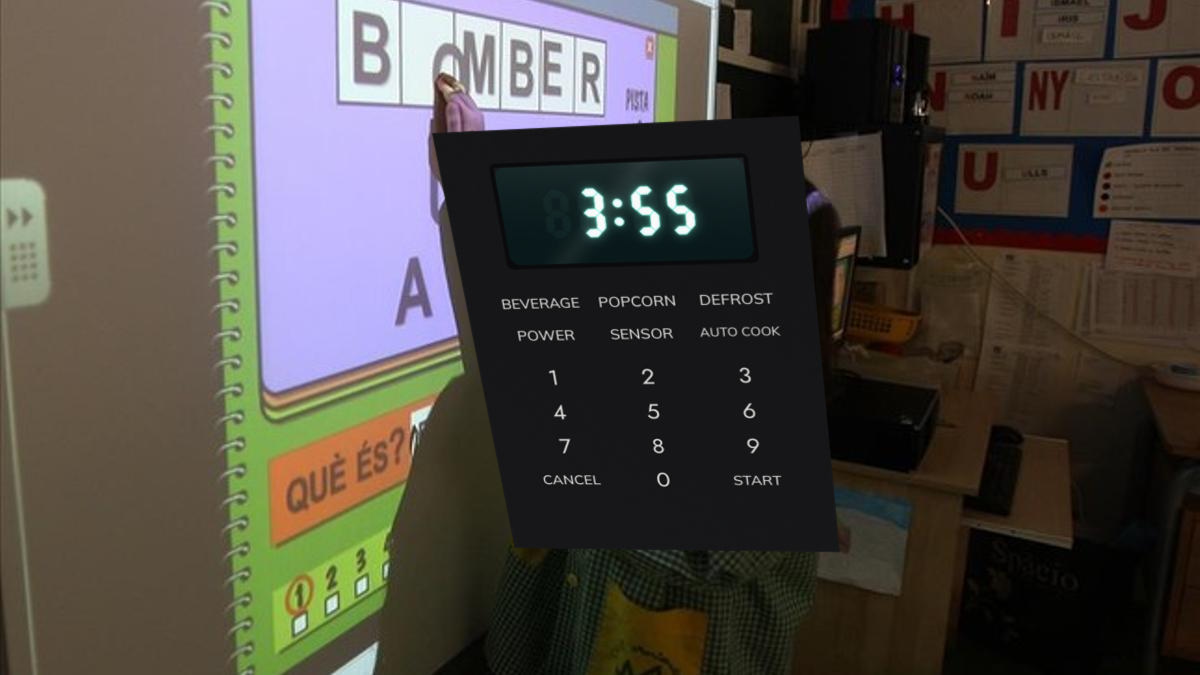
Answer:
3 h 55 min
